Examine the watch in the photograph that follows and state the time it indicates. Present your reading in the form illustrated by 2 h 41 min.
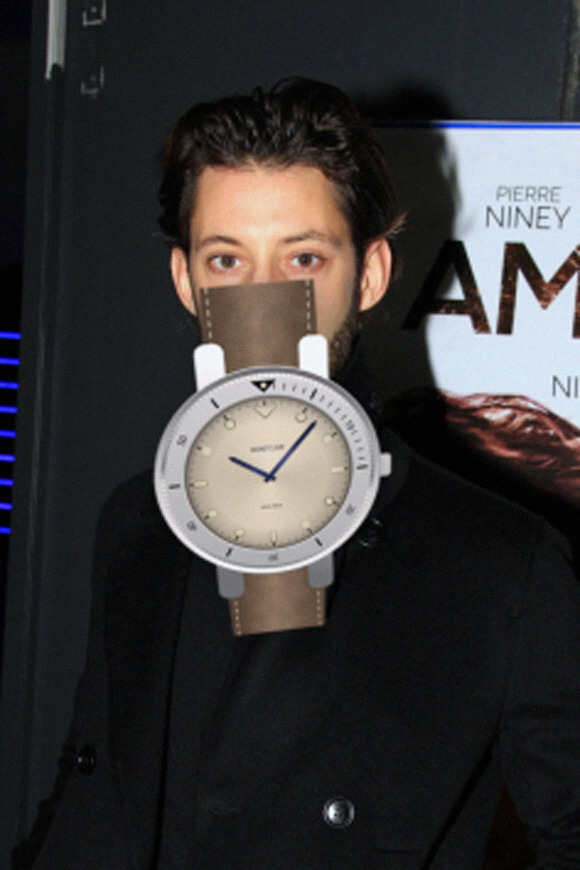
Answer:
10 h 07 min
